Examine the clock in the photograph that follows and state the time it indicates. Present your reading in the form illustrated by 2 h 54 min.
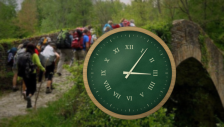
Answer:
3 h 06 min
